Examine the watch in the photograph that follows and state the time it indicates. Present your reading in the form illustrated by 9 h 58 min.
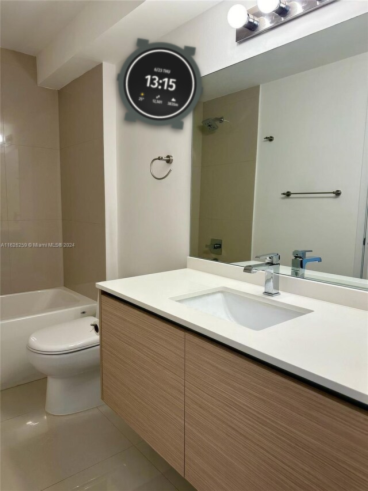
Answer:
13 h 15 min
